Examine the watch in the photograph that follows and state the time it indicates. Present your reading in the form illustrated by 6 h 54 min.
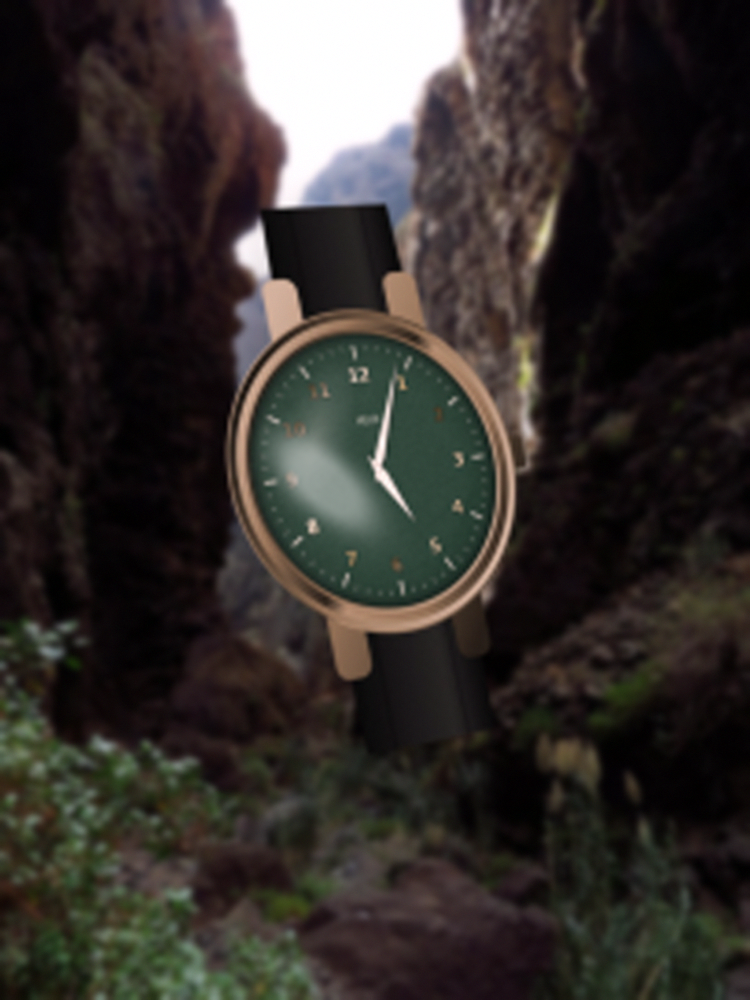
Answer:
5 h 04 min
